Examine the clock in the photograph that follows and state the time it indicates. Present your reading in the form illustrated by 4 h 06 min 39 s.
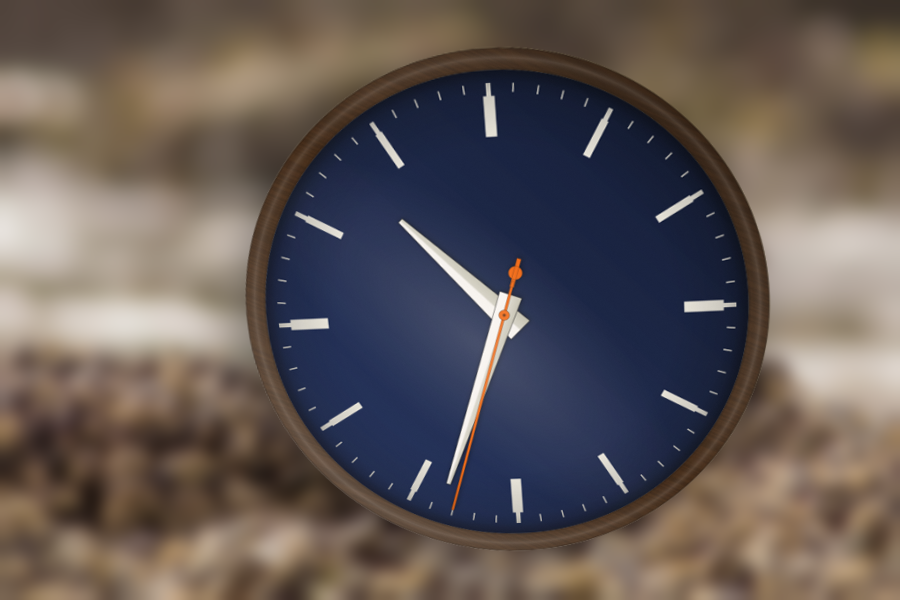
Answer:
10 h 33 min 33 s
